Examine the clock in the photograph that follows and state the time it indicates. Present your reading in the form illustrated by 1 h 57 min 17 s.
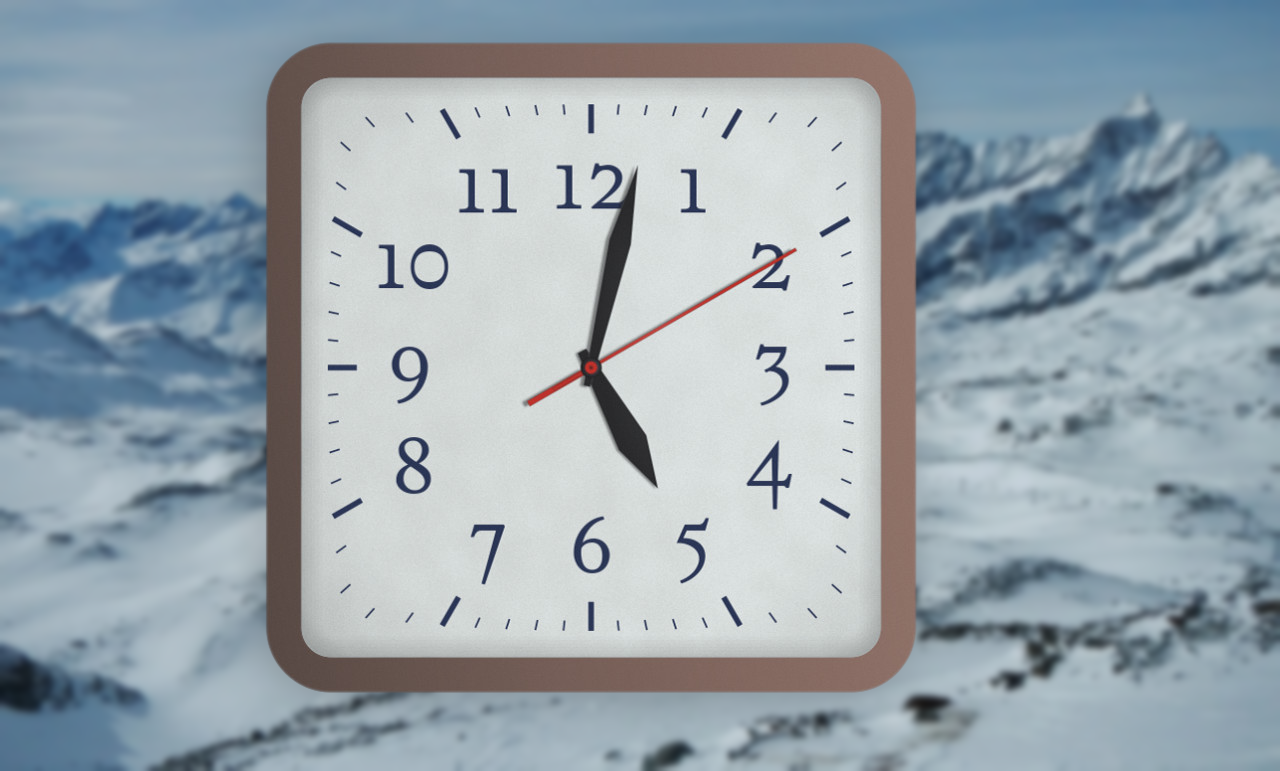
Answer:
5 h 02 min 10 s
